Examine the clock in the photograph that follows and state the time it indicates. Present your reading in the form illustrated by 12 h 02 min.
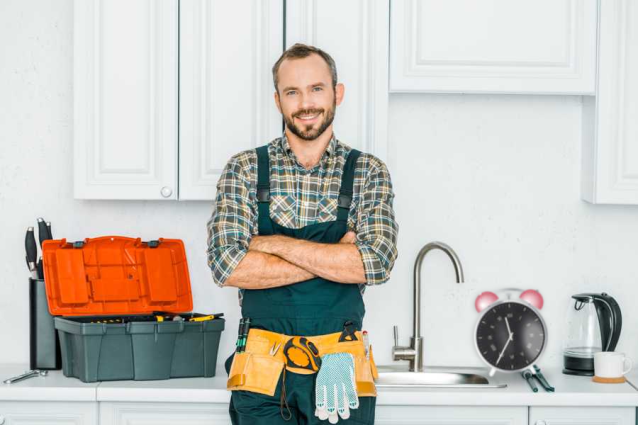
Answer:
11 h 35 min
